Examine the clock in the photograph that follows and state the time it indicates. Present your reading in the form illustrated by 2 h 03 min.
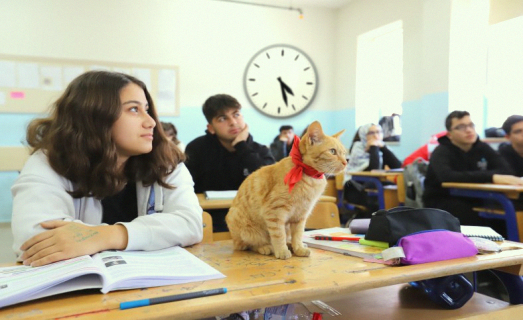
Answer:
4 h 27 min
